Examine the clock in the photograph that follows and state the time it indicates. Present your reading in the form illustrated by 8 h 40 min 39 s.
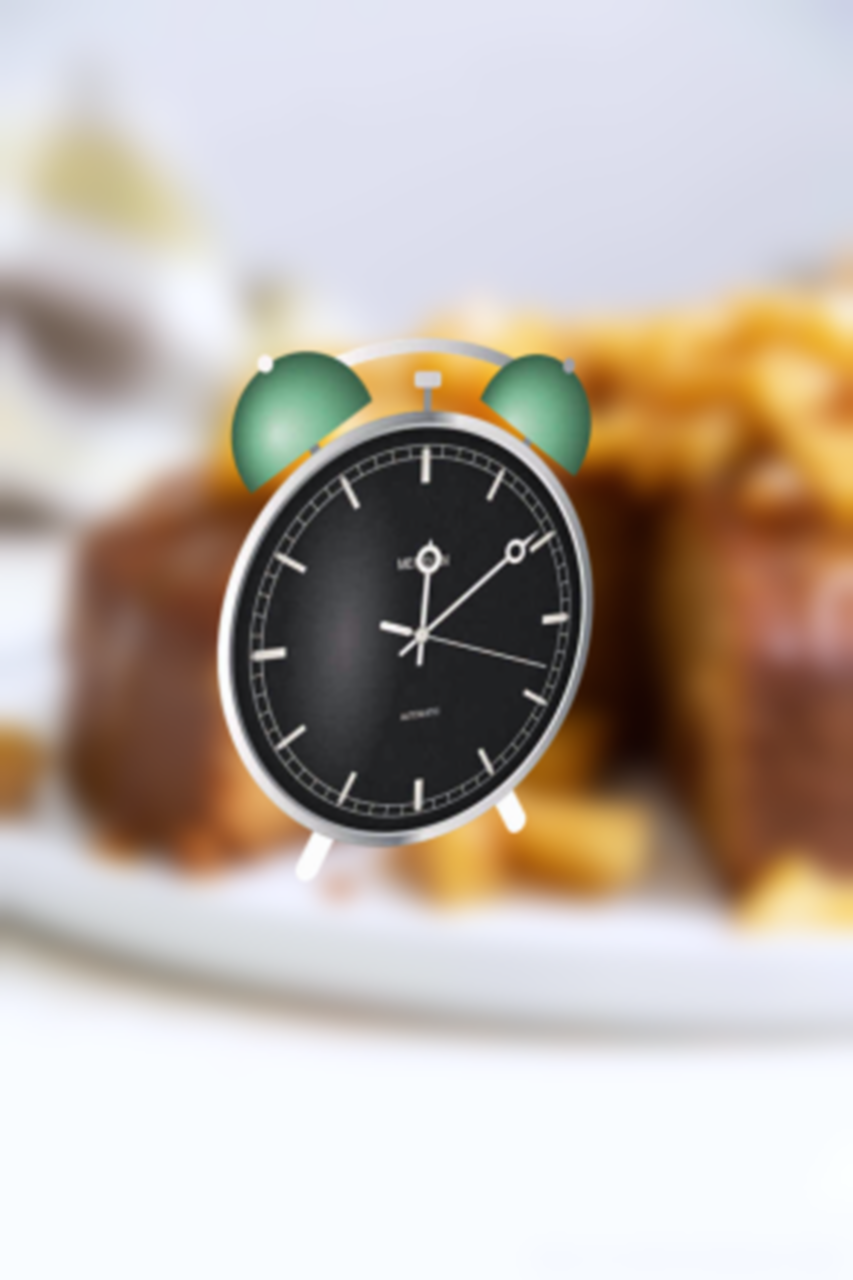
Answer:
12 h 09 min 18 s
